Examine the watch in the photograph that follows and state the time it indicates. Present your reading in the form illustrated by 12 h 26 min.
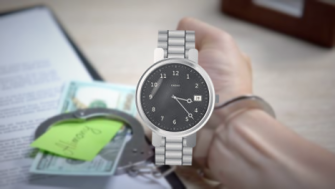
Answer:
3 h 23 min
